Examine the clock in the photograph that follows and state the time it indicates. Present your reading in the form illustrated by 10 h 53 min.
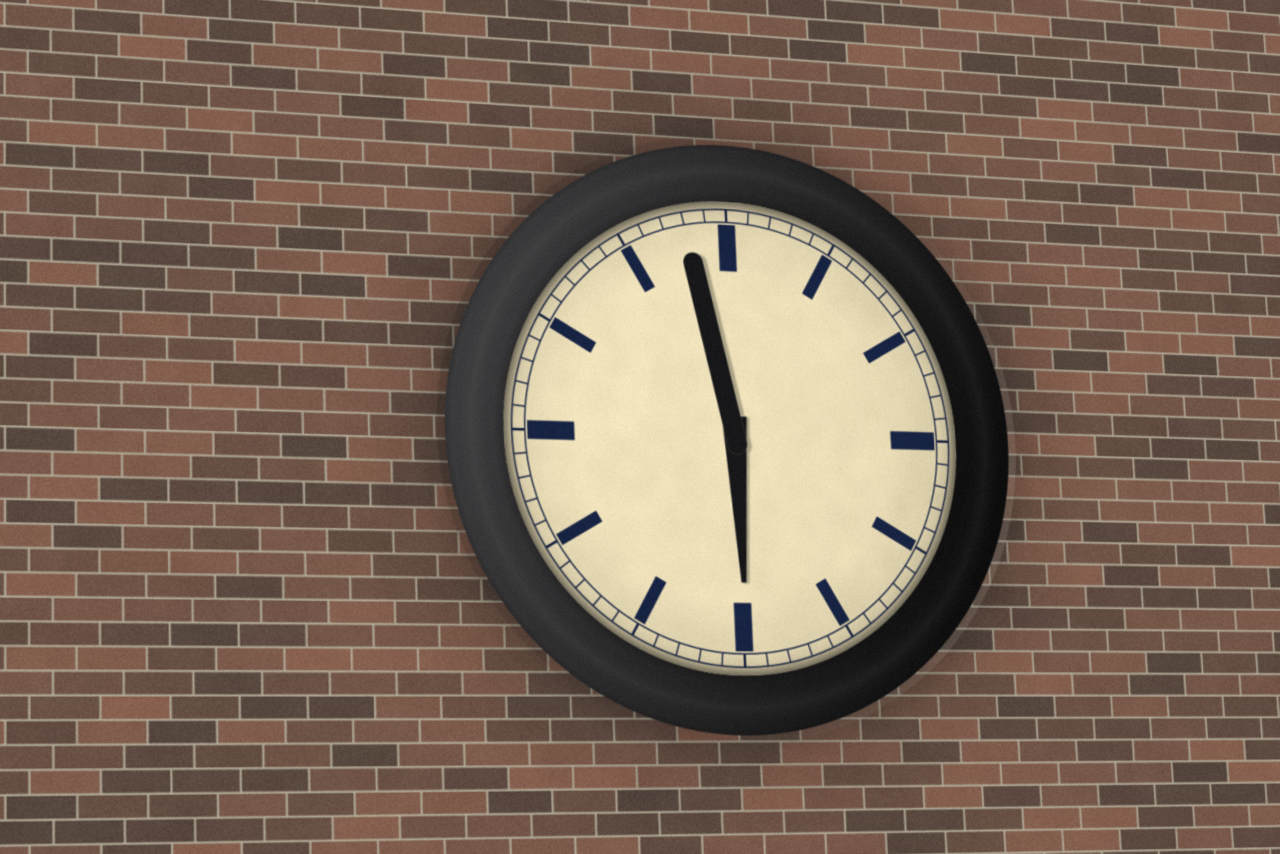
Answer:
5 h 58 min
